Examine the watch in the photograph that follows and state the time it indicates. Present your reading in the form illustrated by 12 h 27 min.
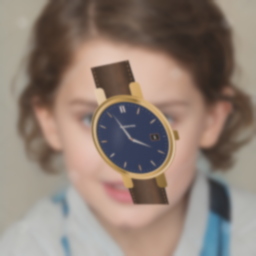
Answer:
3 h 56 min
